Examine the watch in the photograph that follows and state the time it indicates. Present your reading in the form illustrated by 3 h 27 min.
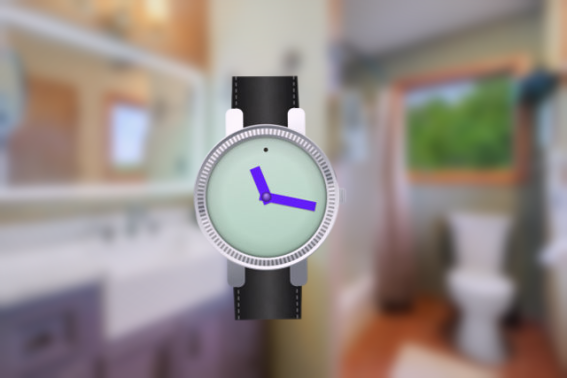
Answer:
11 h 17 min
